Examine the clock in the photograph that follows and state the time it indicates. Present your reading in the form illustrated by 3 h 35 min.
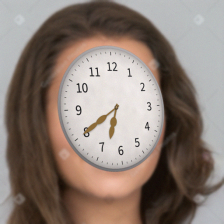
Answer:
6 h 40 min
